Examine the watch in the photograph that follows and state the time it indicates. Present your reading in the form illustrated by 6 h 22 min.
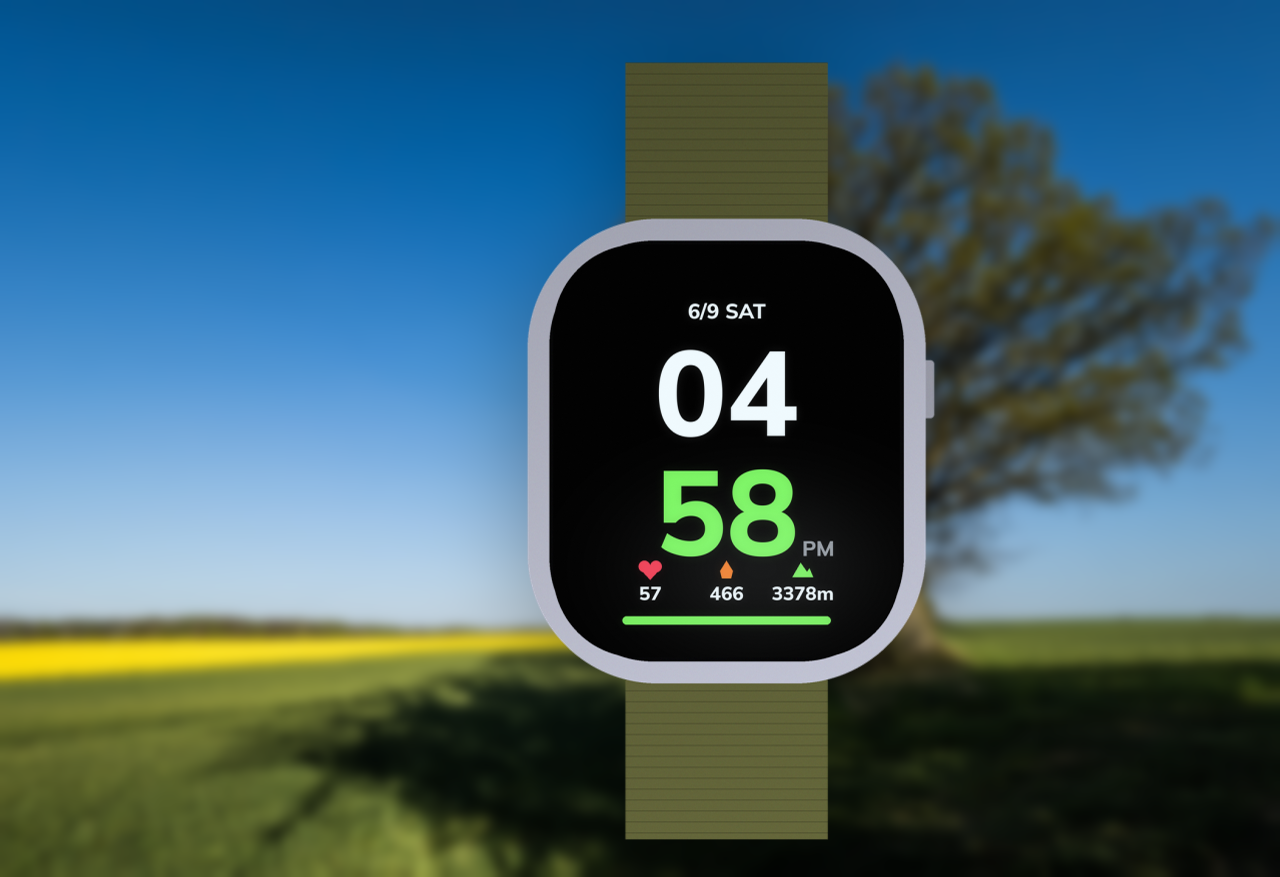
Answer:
4 h 58 min
